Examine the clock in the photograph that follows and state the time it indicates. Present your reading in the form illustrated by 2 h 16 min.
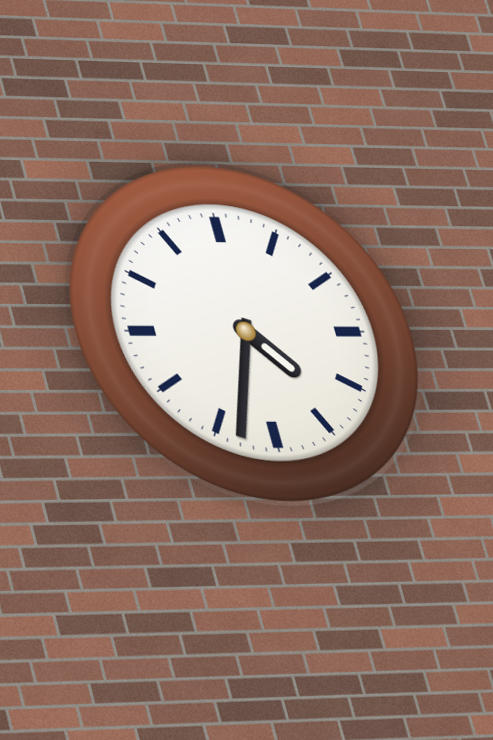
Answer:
4 h 33 min
